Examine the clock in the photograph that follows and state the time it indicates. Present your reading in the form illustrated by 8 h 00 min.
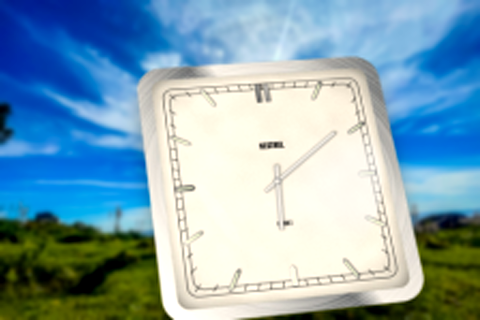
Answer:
6 h 09 min
